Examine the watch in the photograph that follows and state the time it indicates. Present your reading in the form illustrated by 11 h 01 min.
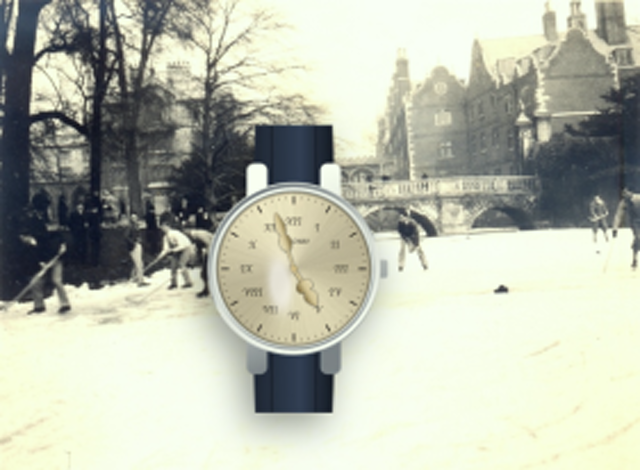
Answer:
4 h 57 min
